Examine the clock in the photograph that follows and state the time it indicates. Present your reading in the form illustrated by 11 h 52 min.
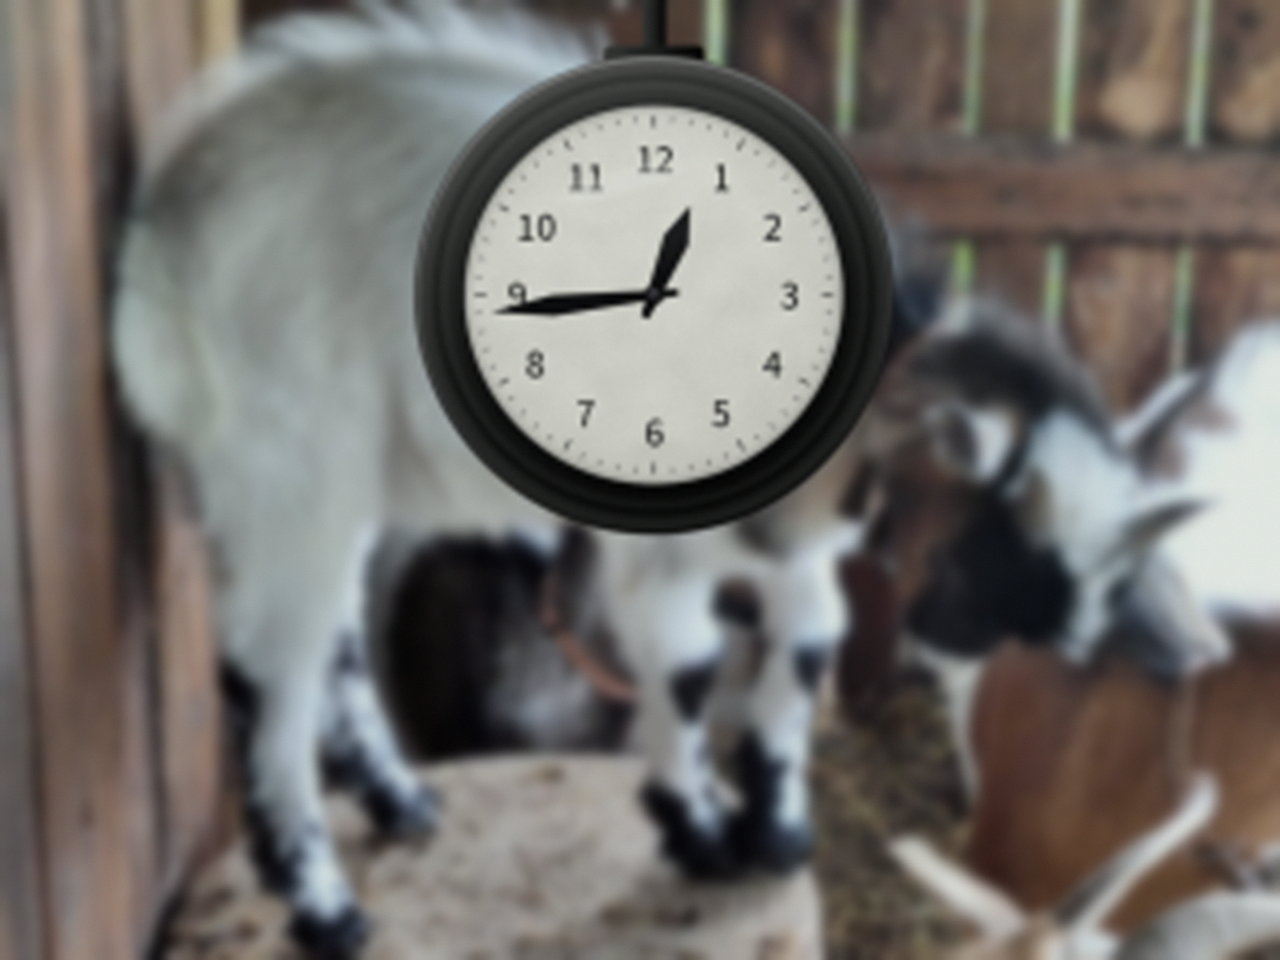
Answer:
12 h 44 min
